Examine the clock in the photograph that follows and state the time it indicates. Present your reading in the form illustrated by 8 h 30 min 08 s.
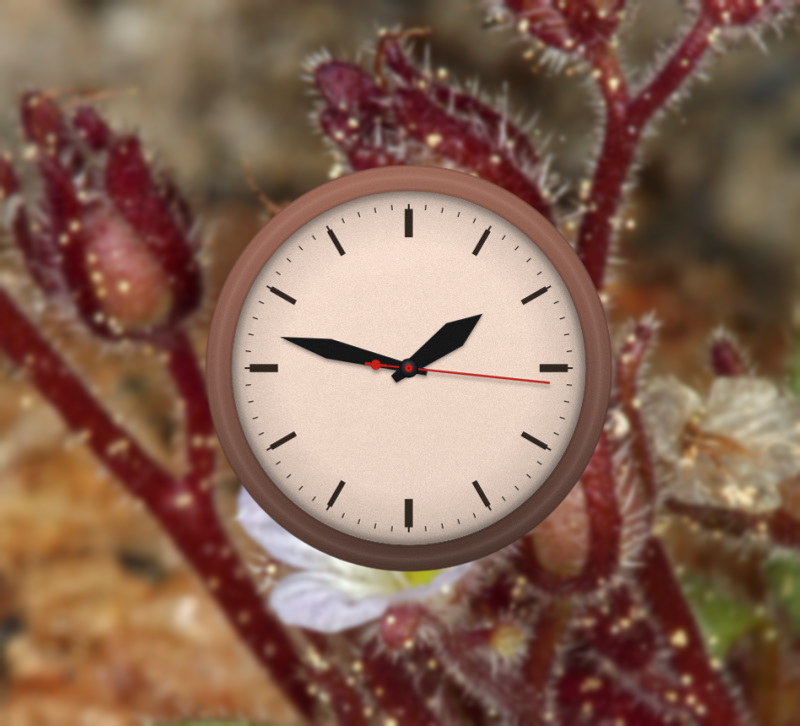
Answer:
1 h 47 min 16 s
